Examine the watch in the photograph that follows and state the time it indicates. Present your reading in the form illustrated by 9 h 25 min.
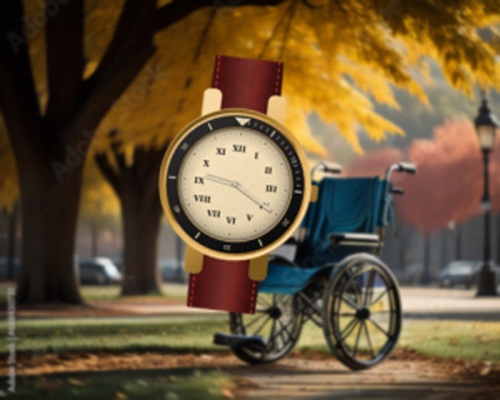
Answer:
9 h 20 min
